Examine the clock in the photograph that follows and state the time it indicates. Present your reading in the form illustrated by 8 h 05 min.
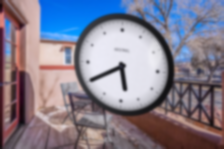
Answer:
5 h 40 min
